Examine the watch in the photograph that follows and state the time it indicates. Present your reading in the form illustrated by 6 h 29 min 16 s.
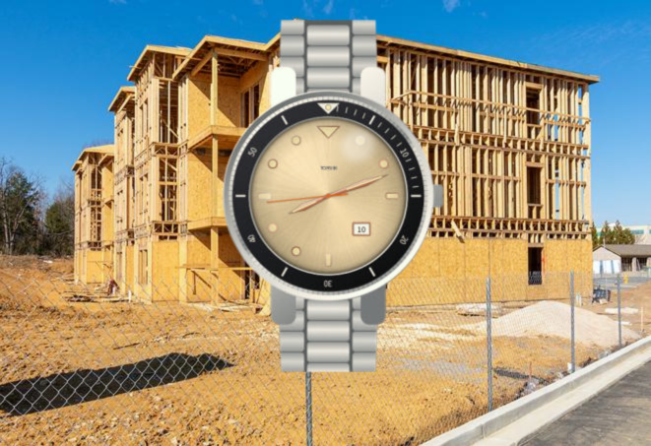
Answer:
8 h 11 min 44 s
